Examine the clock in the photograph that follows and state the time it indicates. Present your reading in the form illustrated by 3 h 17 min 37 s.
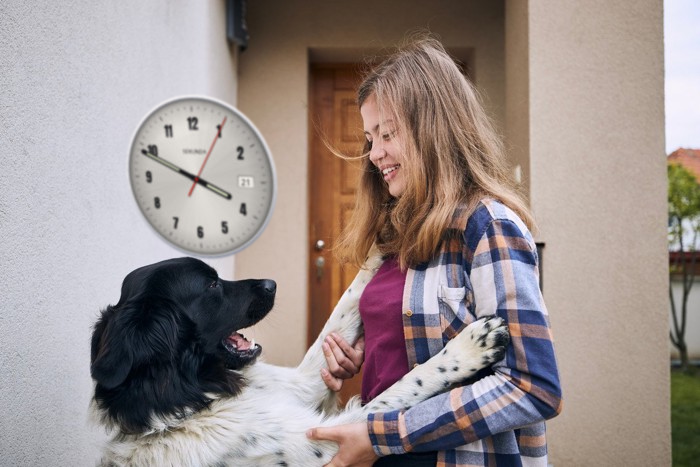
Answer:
3 h 49 min 05 s
